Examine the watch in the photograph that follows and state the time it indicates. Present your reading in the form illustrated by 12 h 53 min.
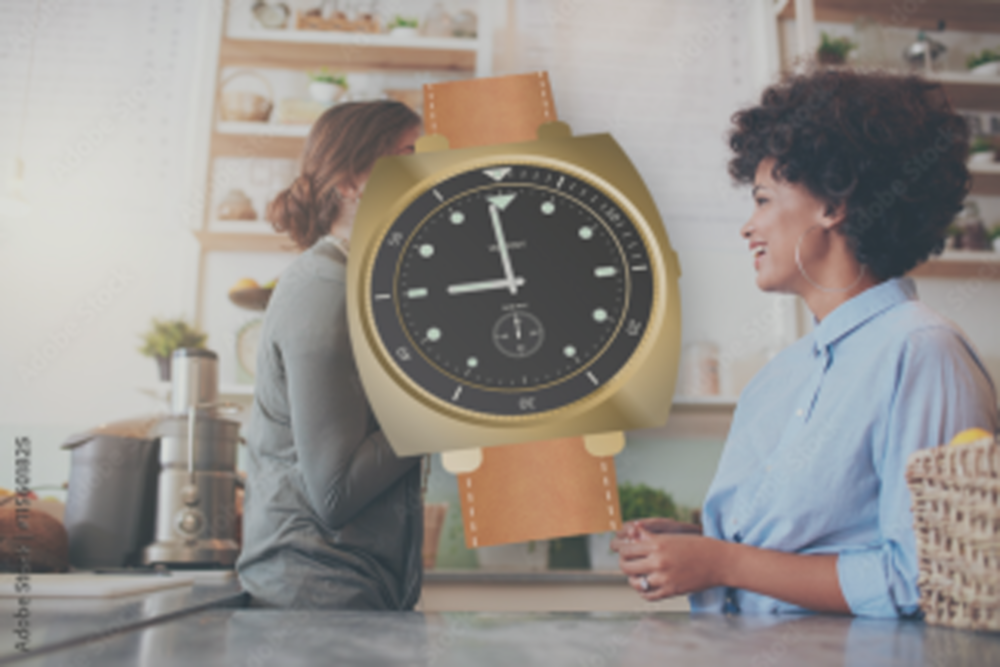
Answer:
8 h 59 min
